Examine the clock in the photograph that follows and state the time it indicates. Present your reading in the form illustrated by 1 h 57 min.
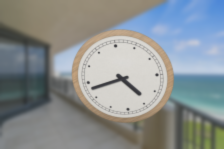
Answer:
4 h 43 min
